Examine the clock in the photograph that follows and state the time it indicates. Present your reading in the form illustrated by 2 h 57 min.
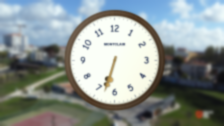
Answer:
6 h 33 min
